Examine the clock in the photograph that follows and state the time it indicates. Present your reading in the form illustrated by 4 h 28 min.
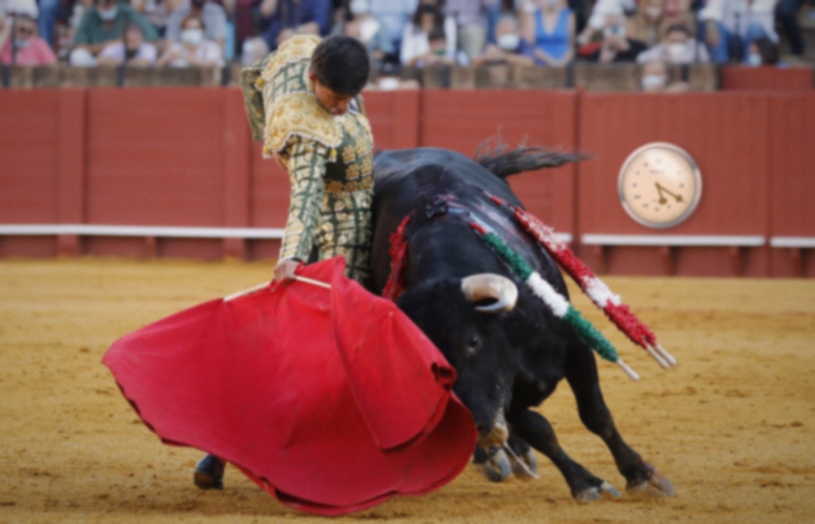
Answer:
5 h 20 min
